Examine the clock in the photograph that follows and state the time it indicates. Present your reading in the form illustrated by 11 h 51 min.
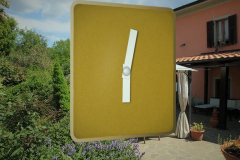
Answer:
6 h 02 min
